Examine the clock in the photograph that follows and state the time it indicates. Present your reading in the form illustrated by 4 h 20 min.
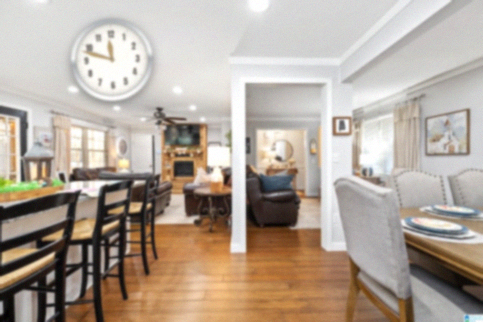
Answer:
11 h 48 min
